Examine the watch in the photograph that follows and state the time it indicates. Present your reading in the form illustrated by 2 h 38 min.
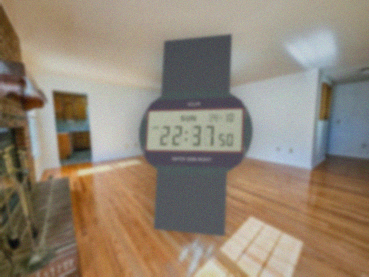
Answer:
22 h 37 min
